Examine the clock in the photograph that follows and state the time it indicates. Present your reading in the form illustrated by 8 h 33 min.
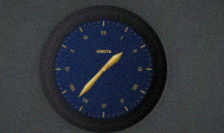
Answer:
1 h 37 min
